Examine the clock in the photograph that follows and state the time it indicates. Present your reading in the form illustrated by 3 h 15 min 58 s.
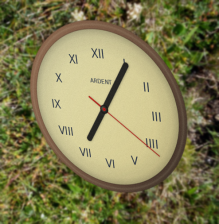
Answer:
7 h 05 min 21 s
